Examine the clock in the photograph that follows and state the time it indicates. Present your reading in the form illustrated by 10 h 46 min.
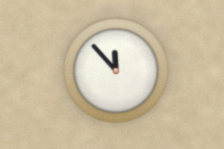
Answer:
11 h 53 min
